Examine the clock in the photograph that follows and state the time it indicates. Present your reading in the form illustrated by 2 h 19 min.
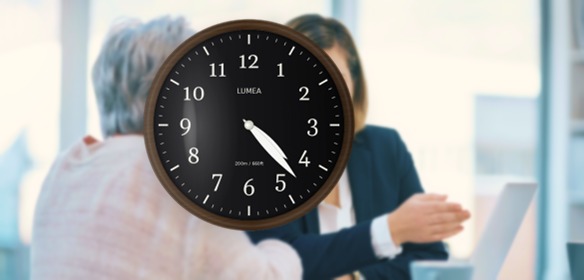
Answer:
4 h 23 min
